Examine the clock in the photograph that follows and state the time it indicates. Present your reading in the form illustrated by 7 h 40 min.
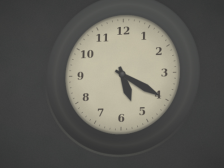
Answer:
5 h 20 min
